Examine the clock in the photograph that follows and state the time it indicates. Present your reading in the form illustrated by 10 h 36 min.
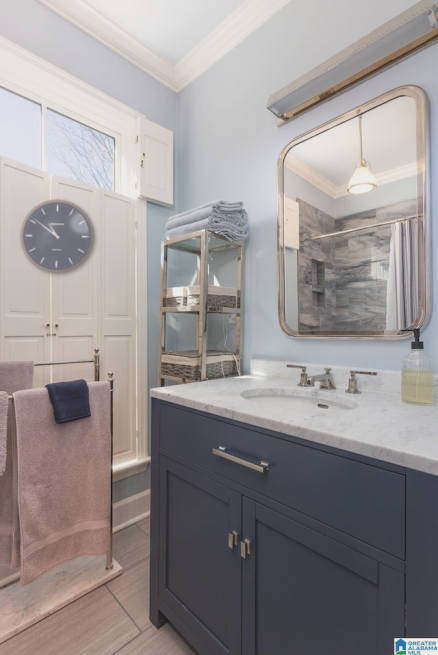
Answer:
10 h 51 min
